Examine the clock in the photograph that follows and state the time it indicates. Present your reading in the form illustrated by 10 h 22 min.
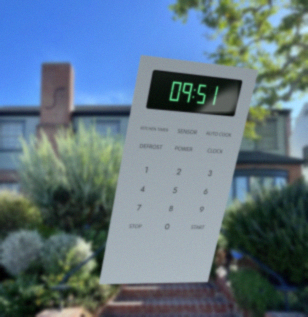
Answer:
9 h 51 min
